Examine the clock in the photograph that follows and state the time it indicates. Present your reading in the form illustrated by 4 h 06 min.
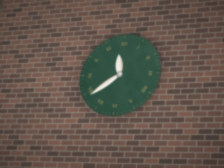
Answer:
11 h 39 min
